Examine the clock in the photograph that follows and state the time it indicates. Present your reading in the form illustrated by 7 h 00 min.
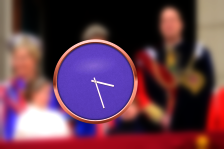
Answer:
3 h 27 min
